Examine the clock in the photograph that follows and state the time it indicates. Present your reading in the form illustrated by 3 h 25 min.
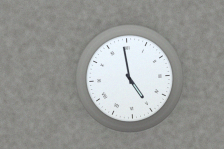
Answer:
4 h 59 min
